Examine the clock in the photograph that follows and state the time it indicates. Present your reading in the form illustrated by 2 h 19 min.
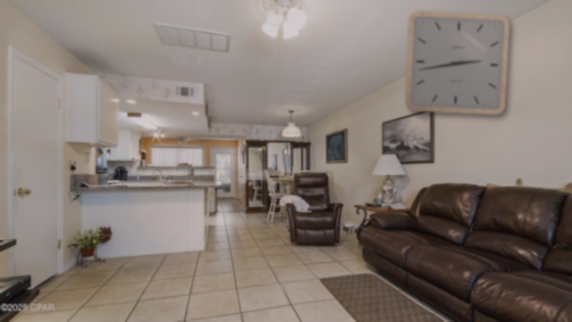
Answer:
2 h 43 min
